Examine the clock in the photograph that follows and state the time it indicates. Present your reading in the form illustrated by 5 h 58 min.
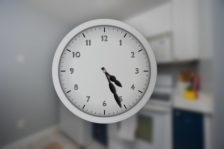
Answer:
4 h 26 min
